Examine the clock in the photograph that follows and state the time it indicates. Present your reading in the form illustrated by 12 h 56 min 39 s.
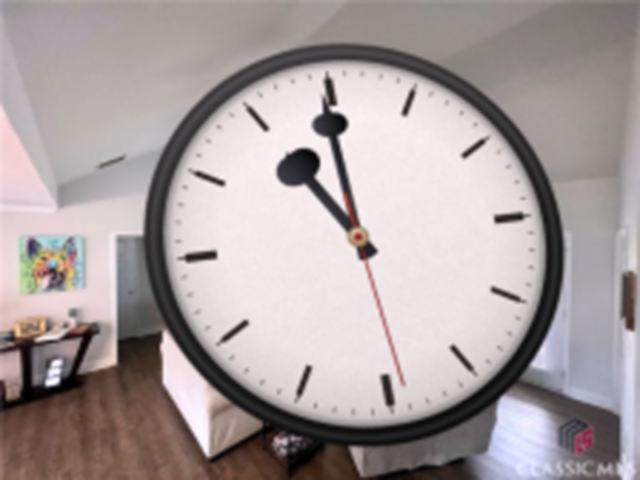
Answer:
10 h 59 min 29 s
